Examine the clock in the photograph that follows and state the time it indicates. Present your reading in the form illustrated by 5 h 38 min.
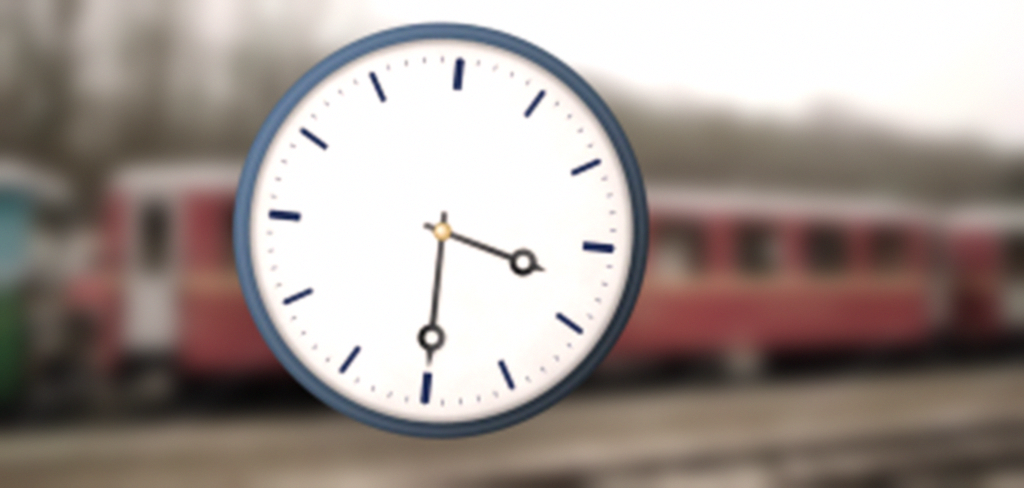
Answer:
3 h 30 min
